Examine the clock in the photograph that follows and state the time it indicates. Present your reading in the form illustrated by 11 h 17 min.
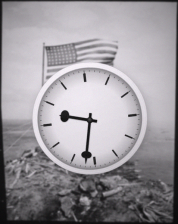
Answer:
9 h 32 min
